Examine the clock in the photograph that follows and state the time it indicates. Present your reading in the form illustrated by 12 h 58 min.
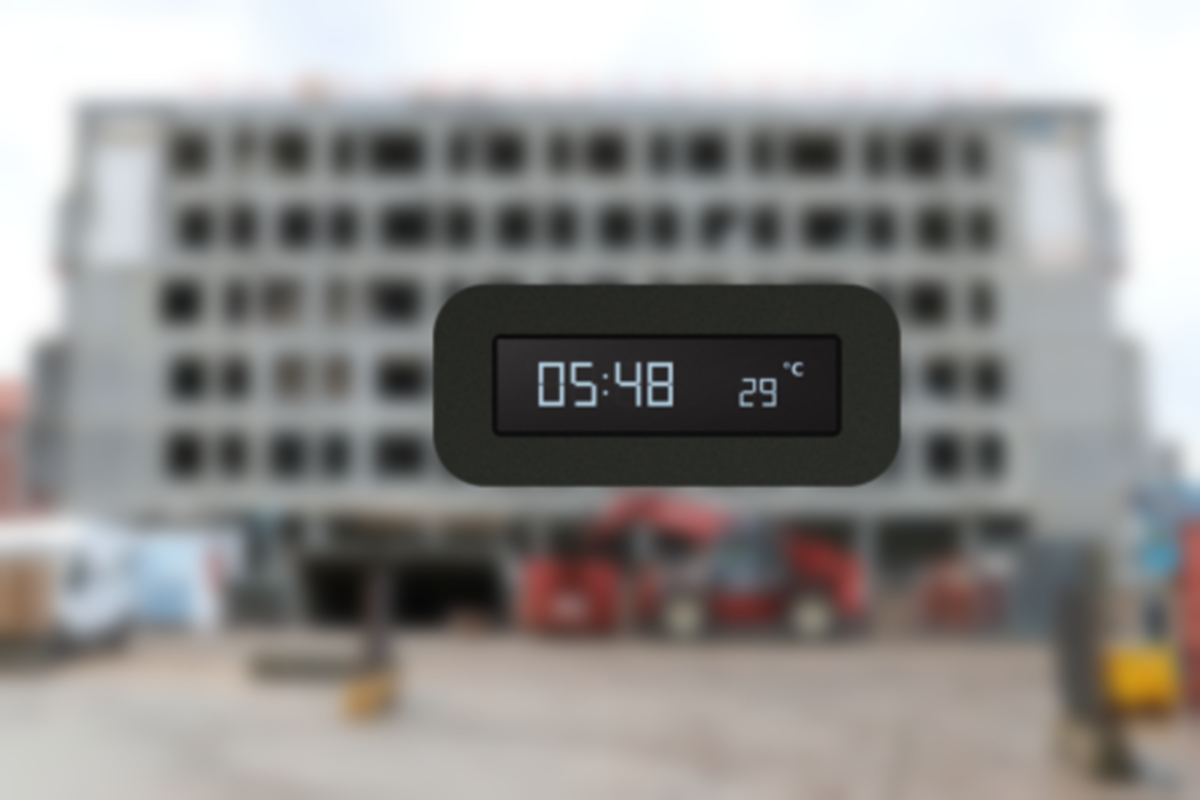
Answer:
5 h 48 min
